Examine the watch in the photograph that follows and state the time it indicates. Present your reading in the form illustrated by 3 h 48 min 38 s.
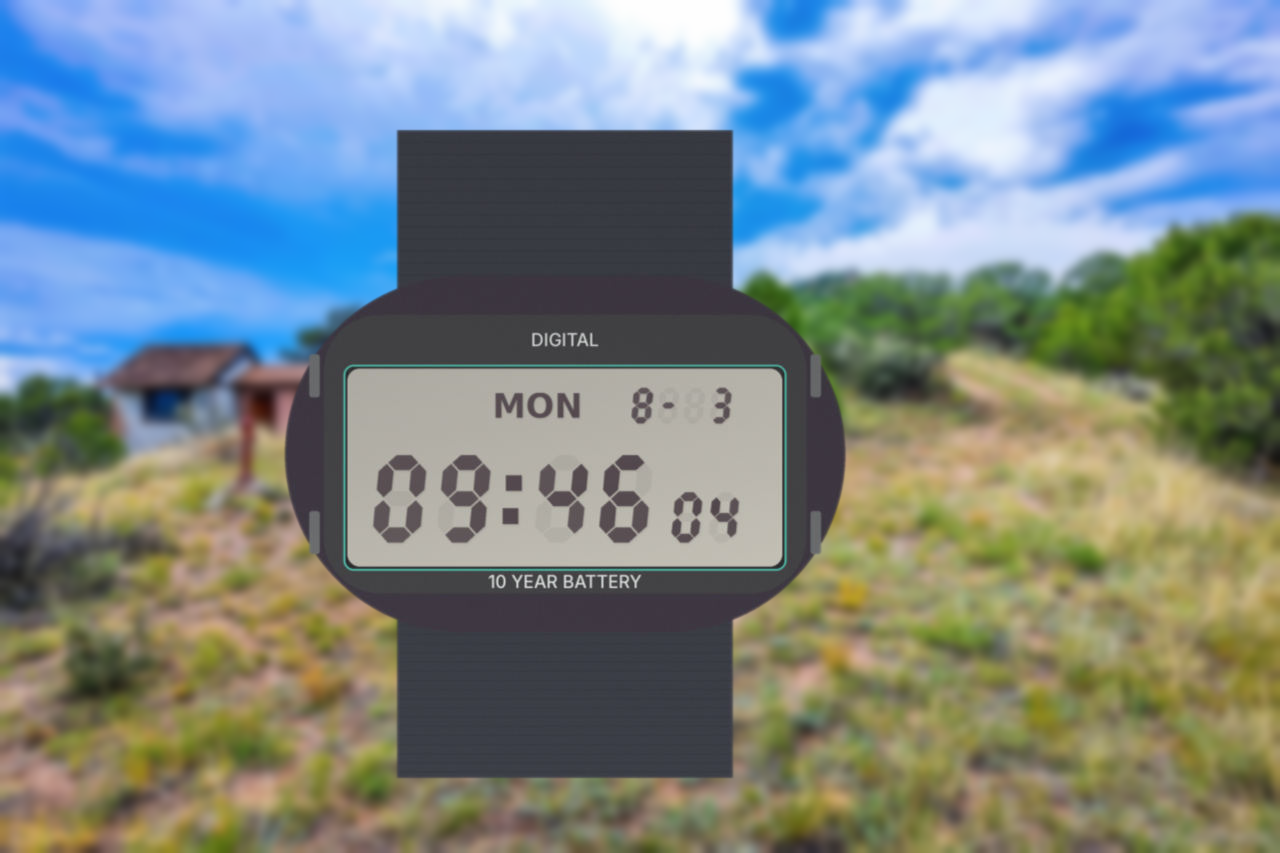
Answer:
9 h 46 min 04 s
